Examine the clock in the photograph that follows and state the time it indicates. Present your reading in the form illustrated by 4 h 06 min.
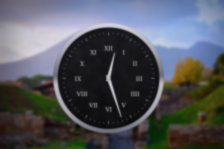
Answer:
12 h 27 min
